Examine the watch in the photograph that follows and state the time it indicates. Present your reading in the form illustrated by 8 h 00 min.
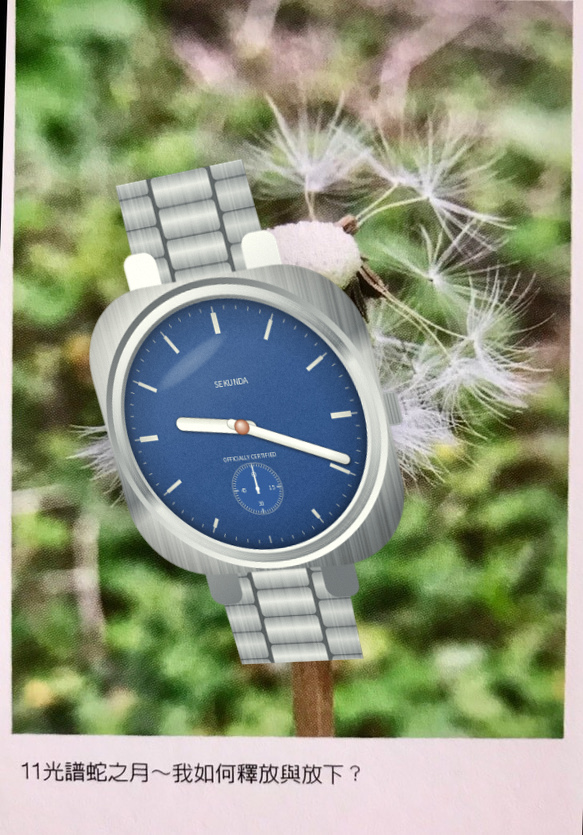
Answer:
9 h 19 min
